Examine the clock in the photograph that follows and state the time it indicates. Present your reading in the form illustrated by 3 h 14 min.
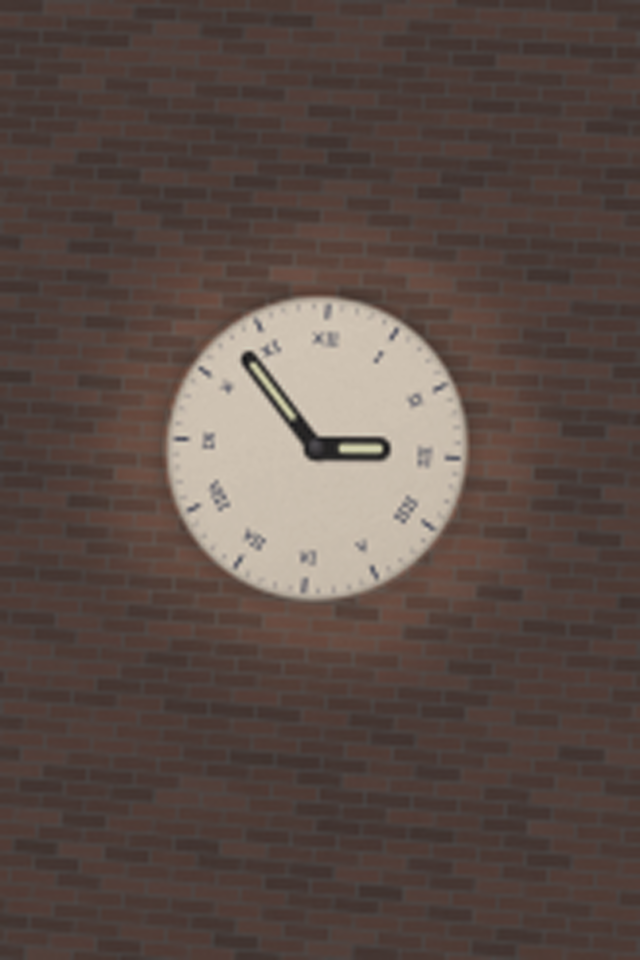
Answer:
2 h 53 min
